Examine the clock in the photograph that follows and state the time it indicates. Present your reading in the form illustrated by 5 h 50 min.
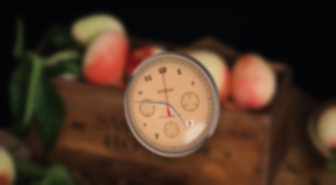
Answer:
4 h 47 min
